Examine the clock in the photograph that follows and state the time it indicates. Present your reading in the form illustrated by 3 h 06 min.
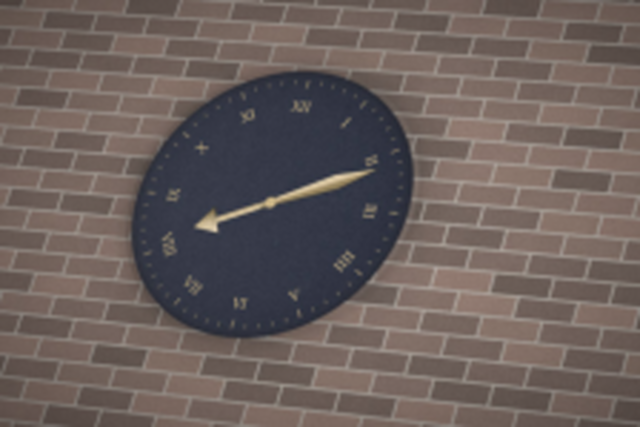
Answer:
8 h 11 min
